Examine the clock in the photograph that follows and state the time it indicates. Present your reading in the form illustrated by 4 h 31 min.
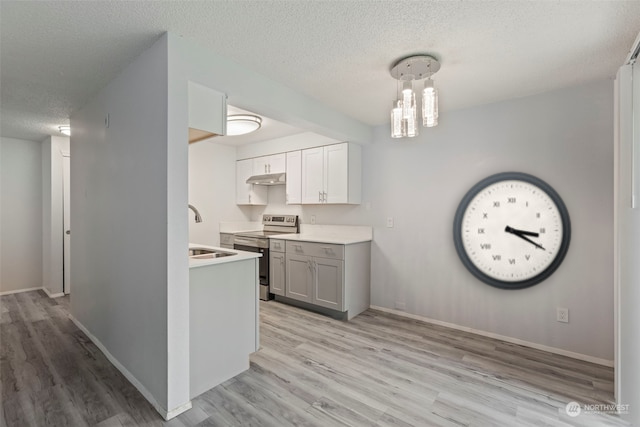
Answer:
3 h 20 min
